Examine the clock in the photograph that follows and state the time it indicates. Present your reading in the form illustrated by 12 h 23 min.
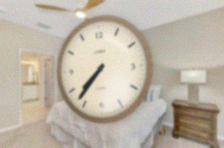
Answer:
7 h 37 min
